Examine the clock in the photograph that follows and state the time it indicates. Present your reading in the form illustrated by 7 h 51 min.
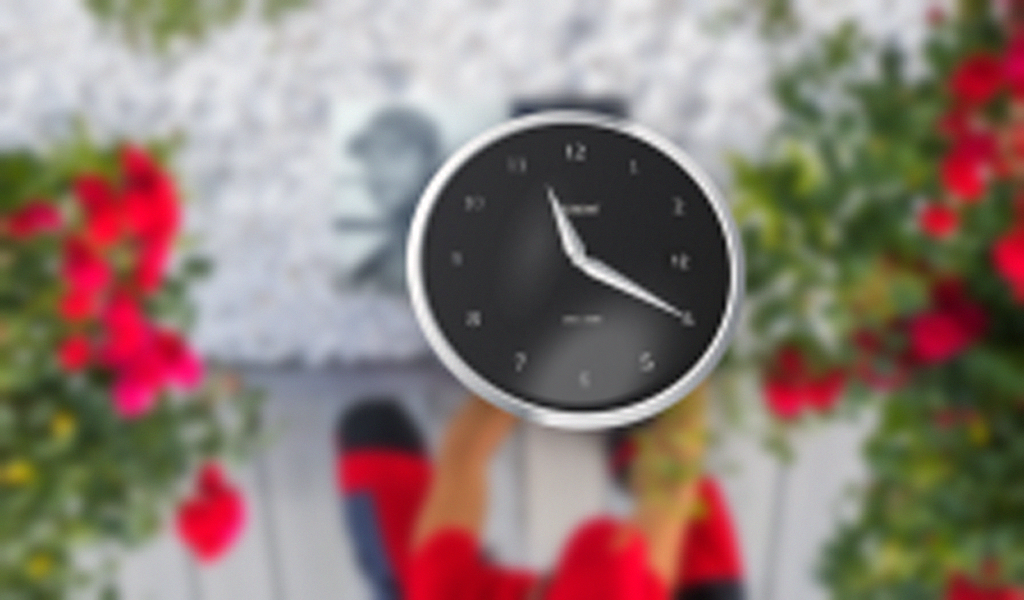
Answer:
11 h 20 min
